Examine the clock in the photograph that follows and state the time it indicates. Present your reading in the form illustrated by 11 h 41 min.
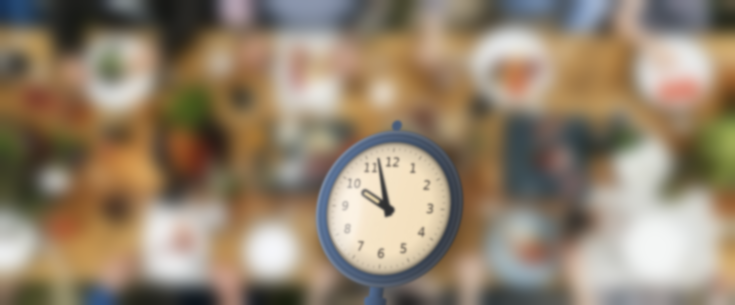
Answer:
9 h 57 min
